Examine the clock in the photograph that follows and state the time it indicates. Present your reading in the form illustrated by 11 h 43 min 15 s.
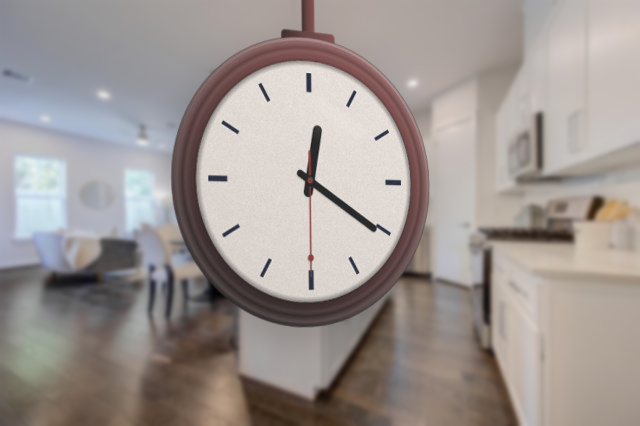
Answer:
12 h 20 min 30 s
